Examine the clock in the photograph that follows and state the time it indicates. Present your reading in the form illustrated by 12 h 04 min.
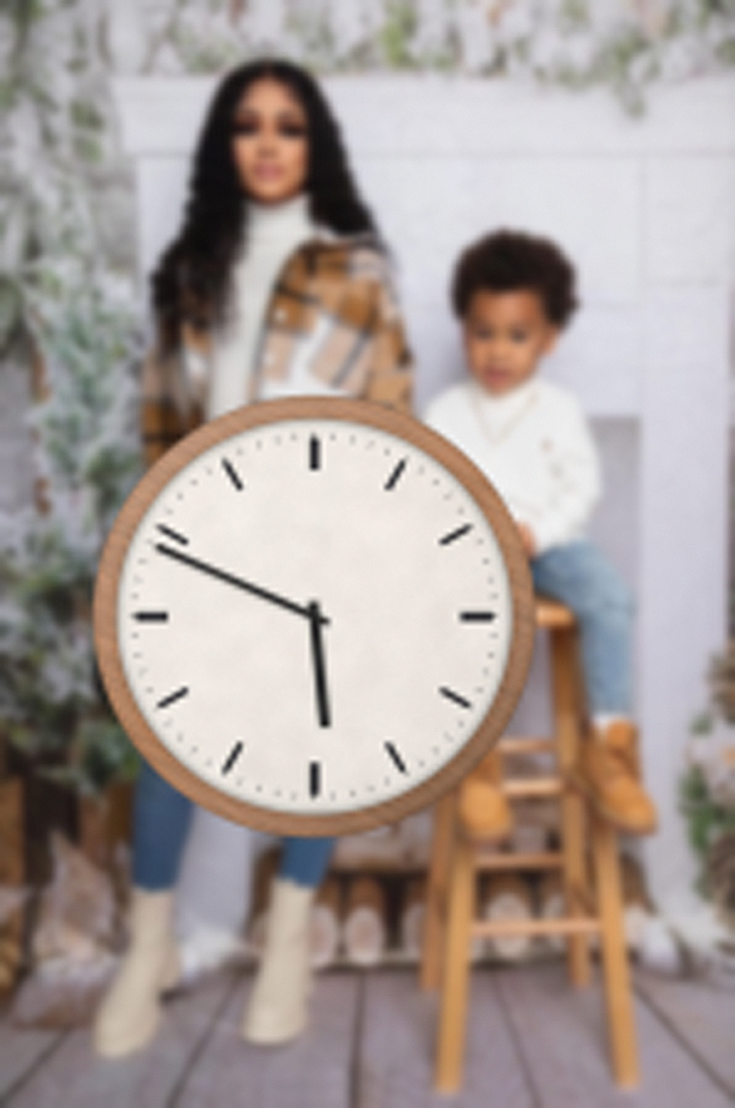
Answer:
5 h 49 min
